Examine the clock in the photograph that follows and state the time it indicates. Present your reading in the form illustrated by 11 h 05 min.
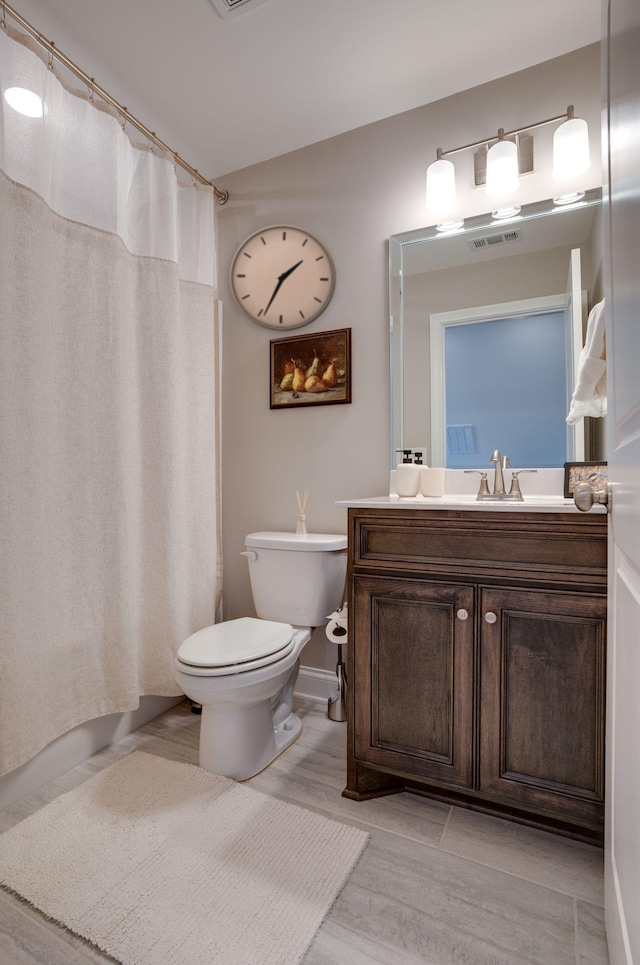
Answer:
1 h 34 min
